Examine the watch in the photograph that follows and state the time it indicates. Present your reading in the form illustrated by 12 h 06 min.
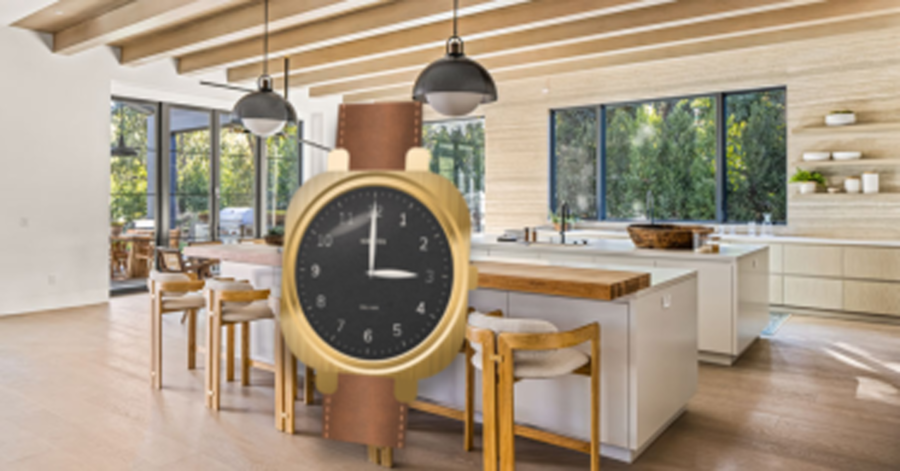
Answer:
3 h 00 min
